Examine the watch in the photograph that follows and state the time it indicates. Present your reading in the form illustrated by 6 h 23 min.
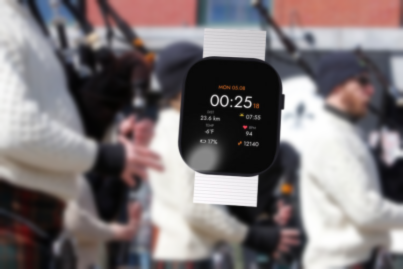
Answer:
0 h 25 min
